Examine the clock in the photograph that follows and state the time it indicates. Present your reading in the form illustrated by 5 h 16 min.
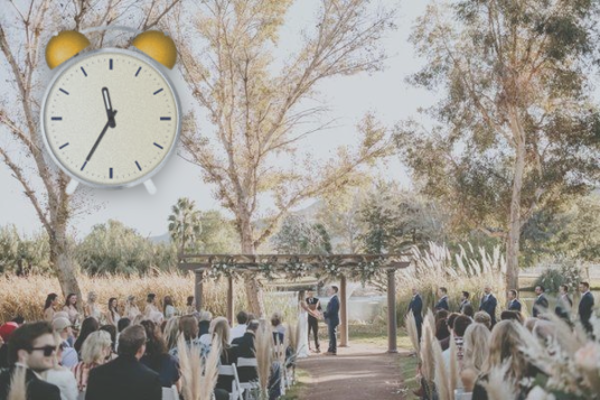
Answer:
11 h 35 min
